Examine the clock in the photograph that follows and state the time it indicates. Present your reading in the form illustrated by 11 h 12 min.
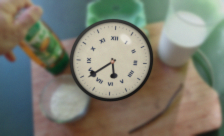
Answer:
5 h 39 min
